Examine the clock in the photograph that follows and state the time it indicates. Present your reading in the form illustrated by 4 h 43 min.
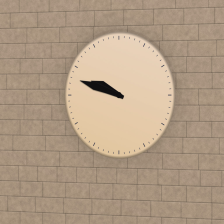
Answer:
9 h 48 min
